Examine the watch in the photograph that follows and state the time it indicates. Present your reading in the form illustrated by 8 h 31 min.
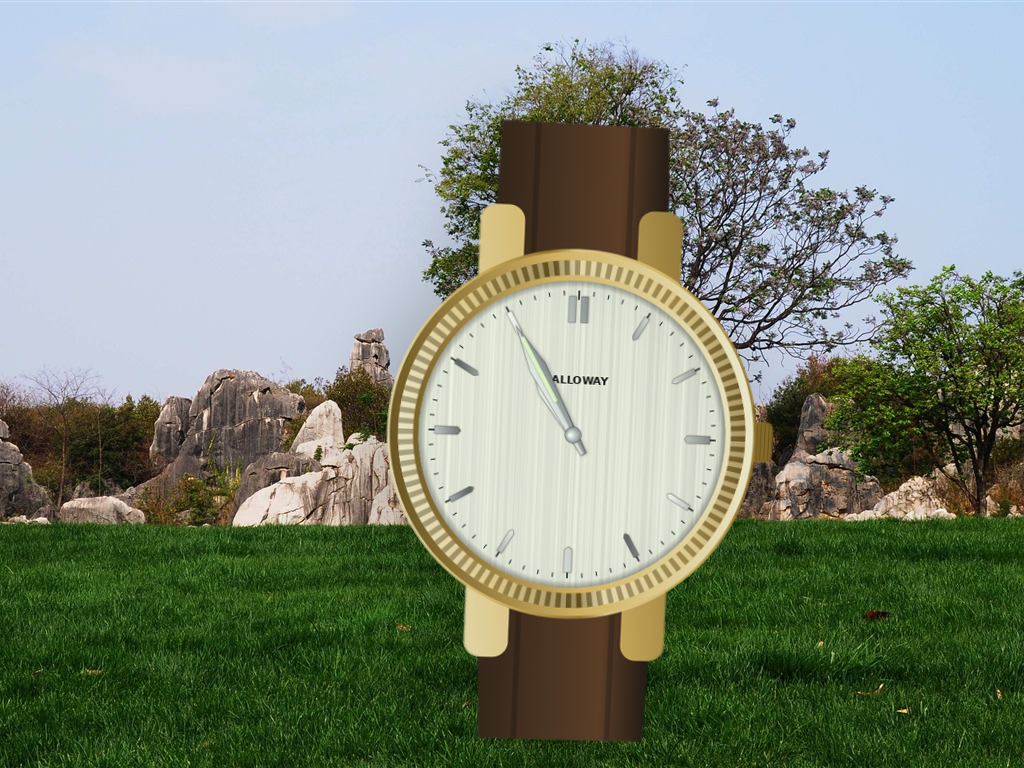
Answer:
10 h 55 min
